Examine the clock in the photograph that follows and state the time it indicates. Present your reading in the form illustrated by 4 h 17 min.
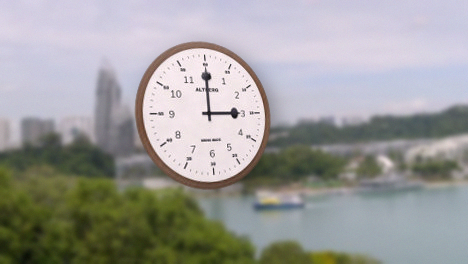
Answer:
3 h 00 min
